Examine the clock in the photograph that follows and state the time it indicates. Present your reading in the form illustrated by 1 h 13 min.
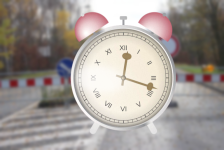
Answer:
12 h 18 min
